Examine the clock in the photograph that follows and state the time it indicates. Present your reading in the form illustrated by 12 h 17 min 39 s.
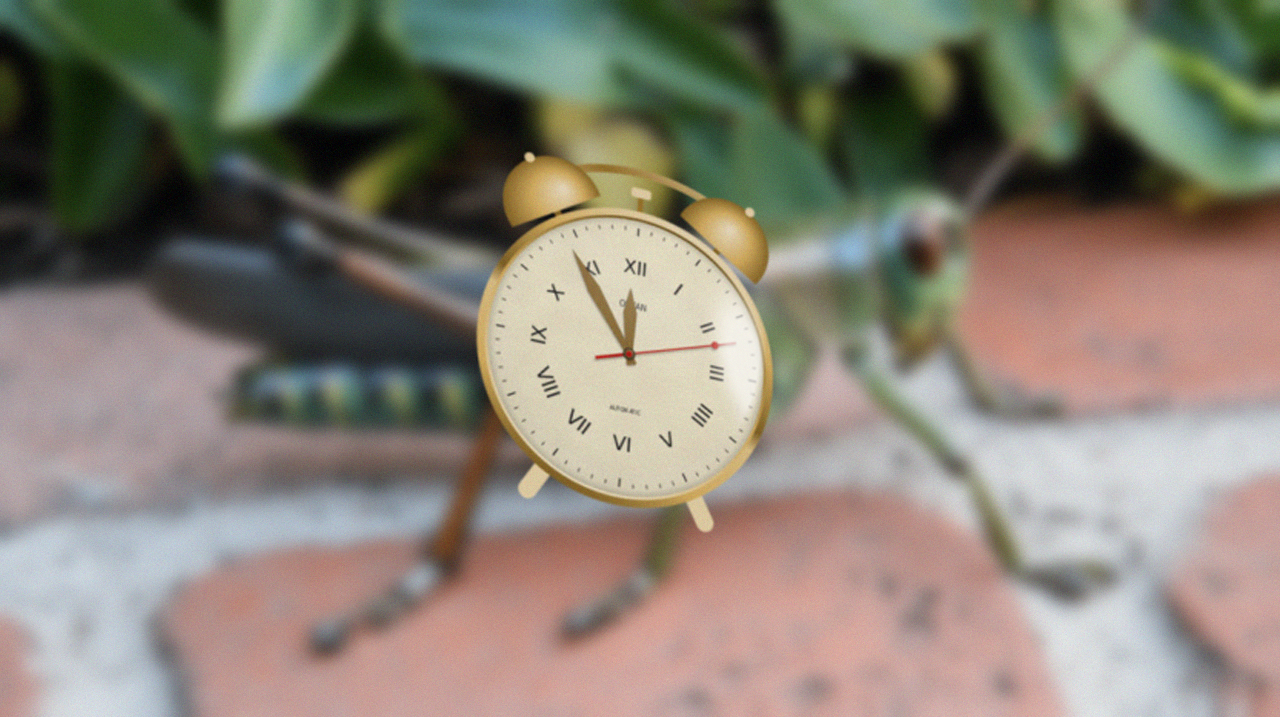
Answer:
11 h 54 min 12 s
